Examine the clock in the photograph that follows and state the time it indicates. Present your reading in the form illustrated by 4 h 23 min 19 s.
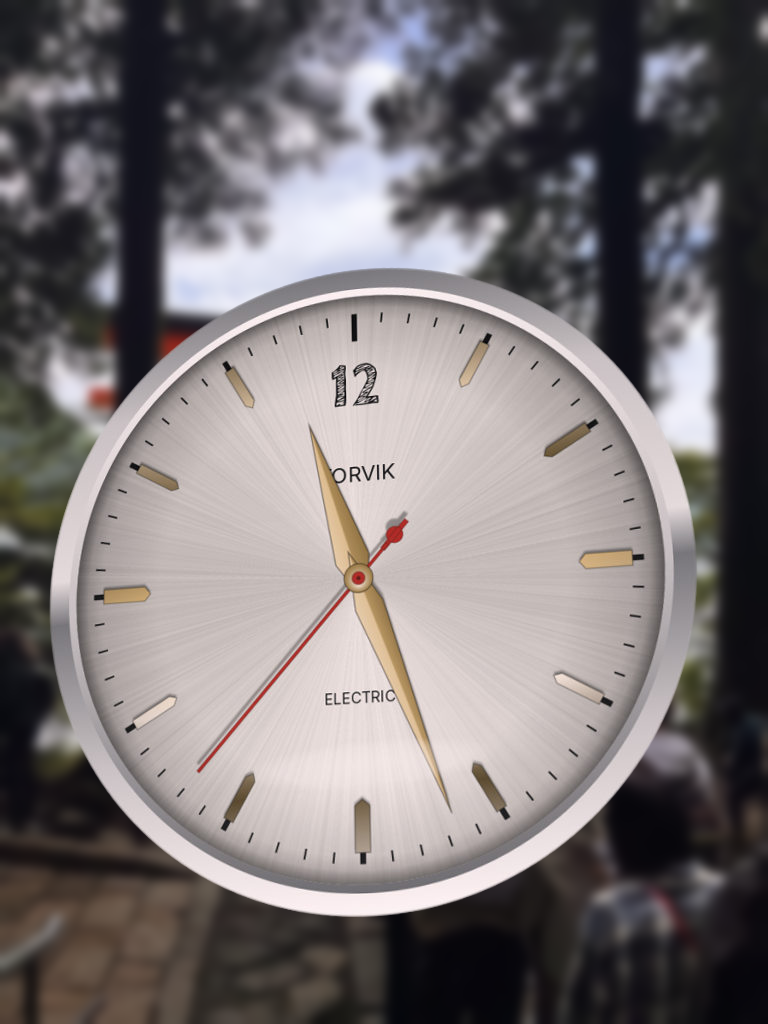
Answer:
11 h 26 min 37 s
